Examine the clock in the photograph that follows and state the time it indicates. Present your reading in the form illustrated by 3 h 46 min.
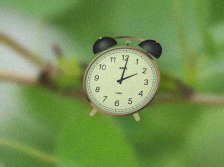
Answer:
2 h 01 min
